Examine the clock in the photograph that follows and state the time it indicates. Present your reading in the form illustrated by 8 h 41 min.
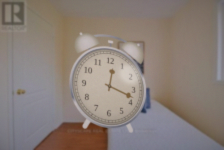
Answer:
12 h 18 min
